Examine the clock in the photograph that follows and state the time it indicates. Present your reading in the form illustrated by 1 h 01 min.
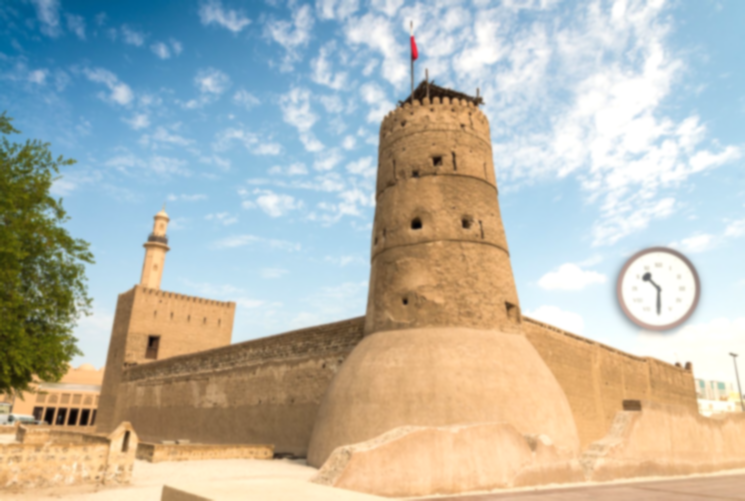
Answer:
10 h 30 min
